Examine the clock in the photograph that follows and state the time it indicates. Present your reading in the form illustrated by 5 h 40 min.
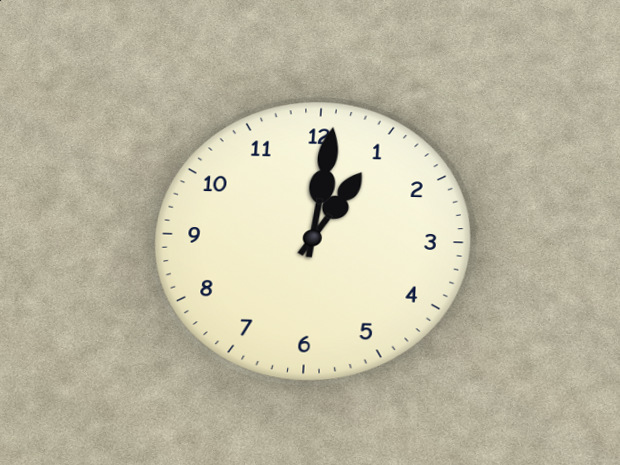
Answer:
1 h 01 min
